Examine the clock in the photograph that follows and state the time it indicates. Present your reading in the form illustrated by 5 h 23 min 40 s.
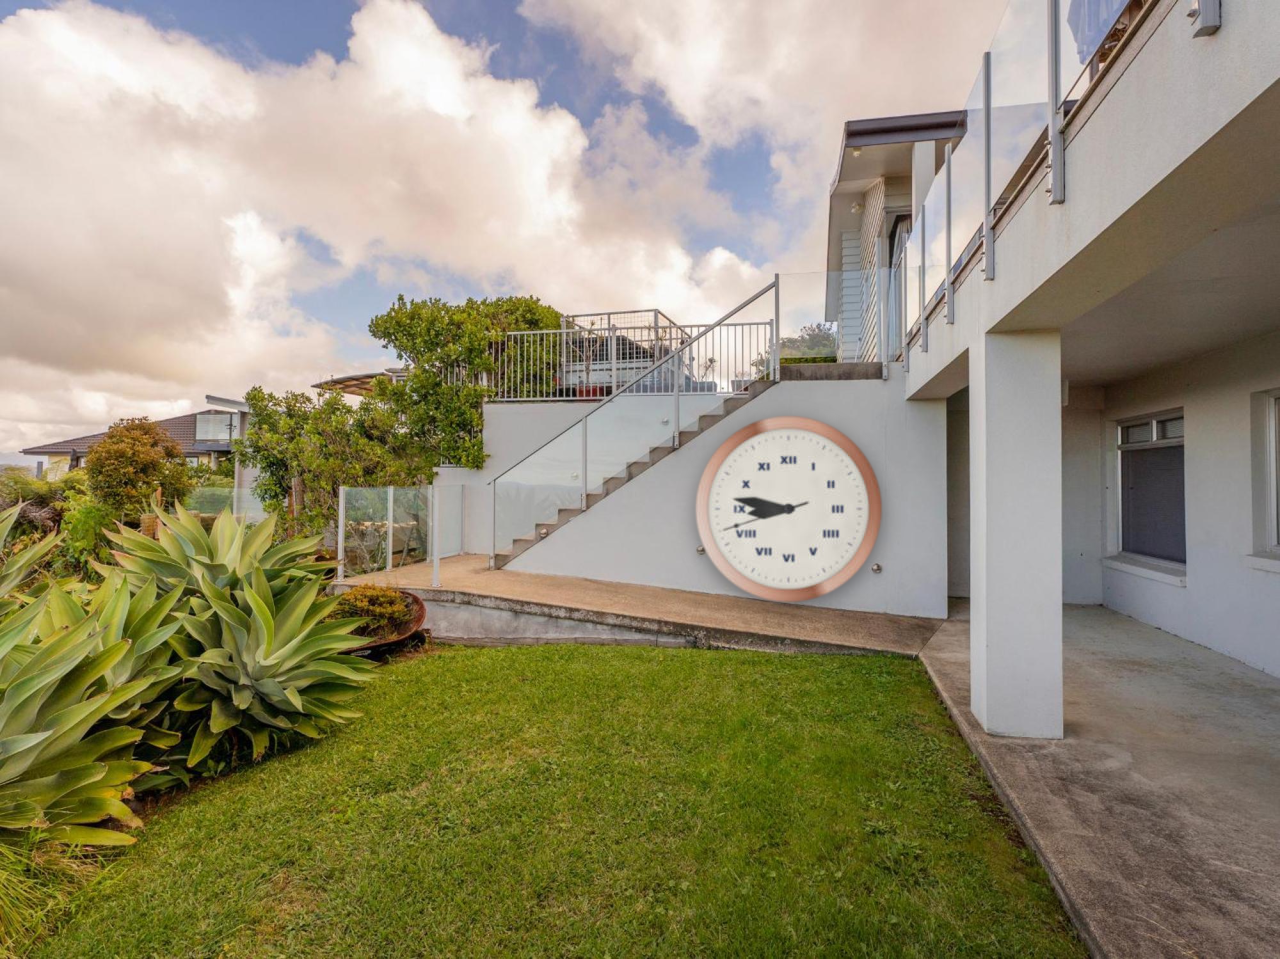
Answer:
8 h 46 min 42 s
